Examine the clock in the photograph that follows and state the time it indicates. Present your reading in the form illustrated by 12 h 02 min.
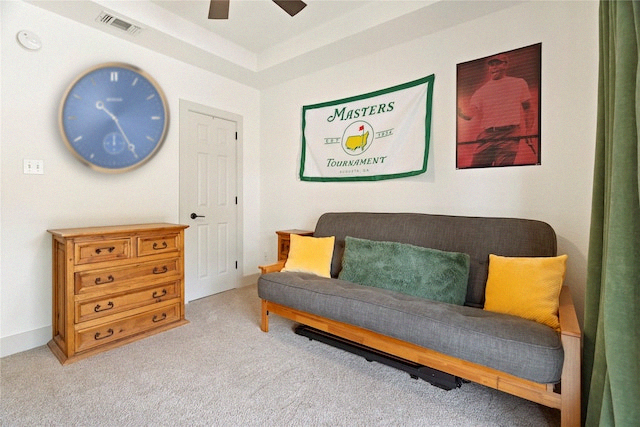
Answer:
10 h 25 min
